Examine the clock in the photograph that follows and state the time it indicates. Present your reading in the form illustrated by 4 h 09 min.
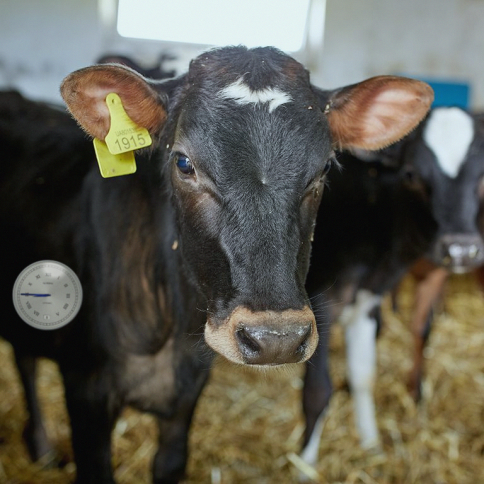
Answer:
8 h 45 min
